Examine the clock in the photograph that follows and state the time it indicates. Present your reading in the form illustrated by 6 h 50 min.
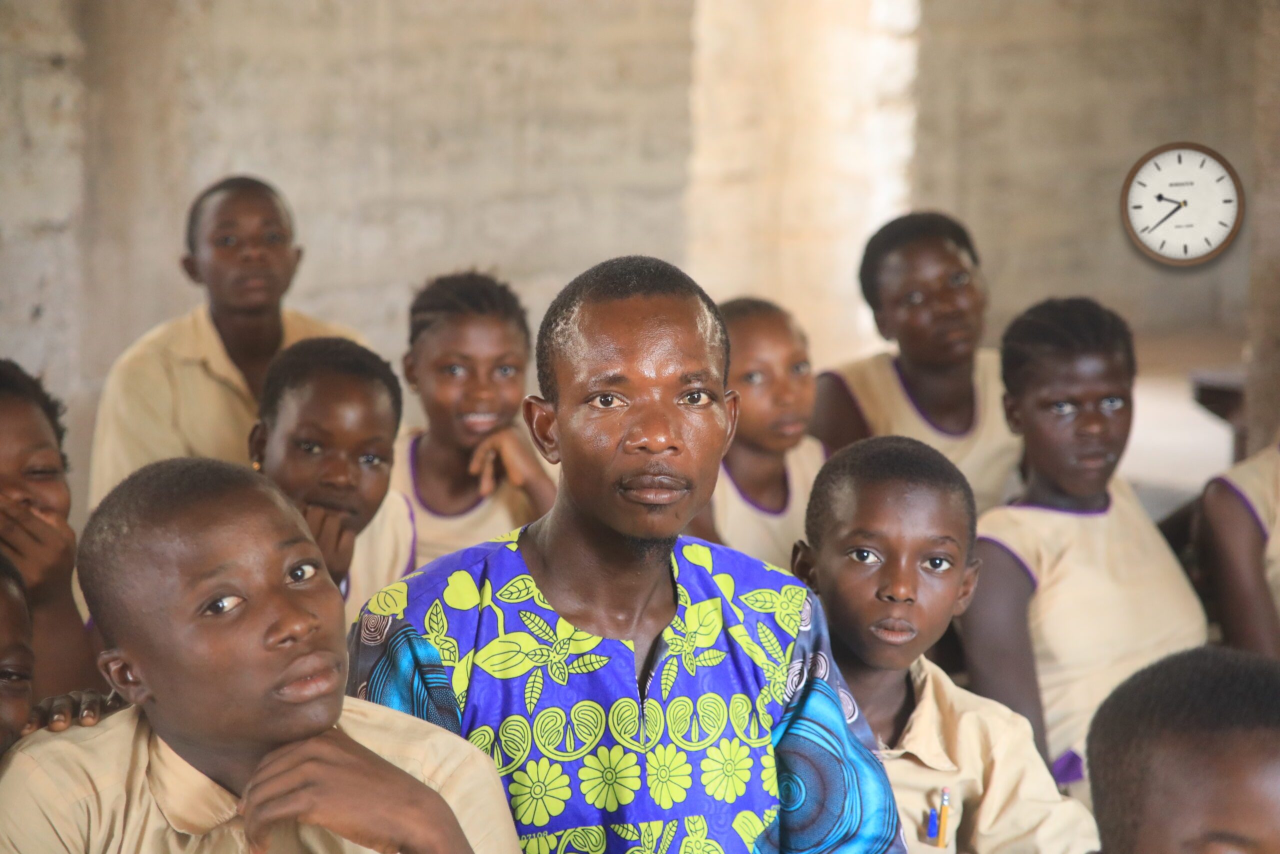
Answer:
9 h 39 min
